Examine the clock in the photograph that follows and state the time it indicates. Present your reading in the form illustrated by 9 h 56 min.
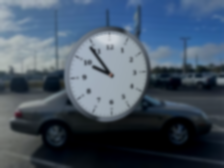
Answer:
9 h 54 min
